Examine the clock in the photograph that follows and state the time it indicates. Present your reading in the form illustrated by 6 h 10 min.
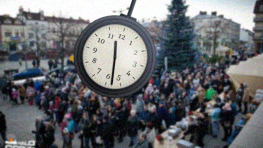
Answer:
11 h 28 min
